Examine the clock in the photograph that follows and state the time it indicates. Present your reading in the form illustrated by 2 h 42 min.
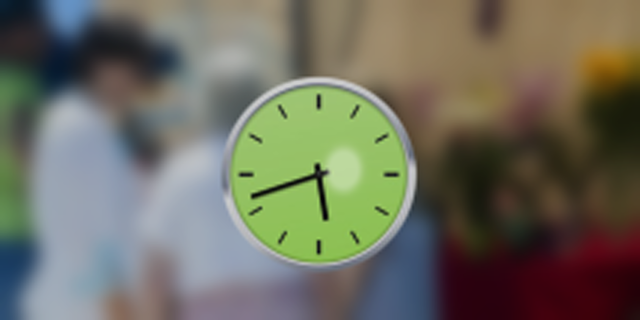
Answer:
5 h 42 min
